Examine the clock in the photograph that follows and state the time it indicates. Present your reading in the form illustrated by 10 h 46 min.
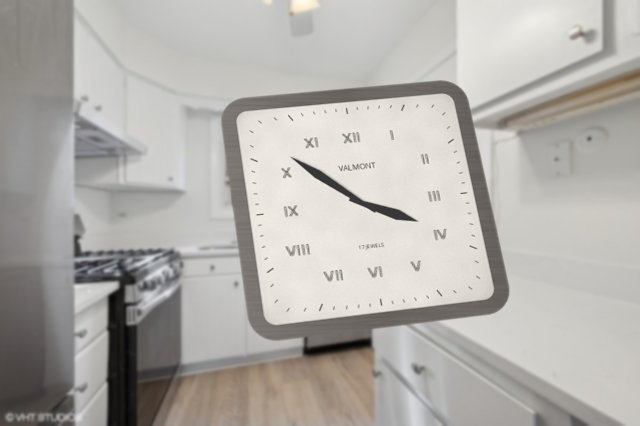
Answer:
3 h 52 min
